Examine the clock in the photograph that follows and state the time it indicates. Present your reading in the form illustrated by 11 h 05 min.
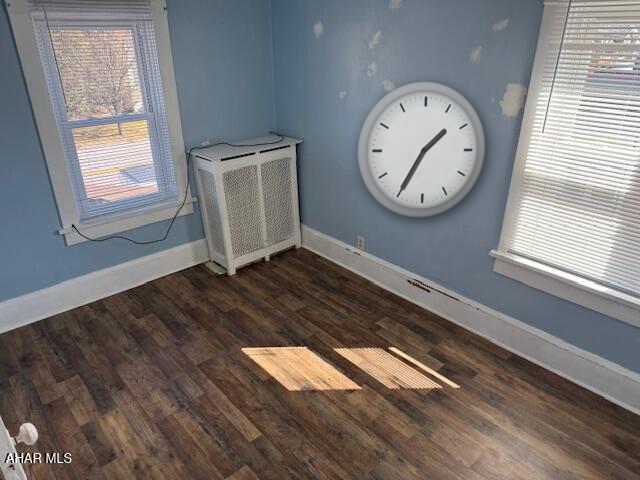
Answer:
1 h 35 min
